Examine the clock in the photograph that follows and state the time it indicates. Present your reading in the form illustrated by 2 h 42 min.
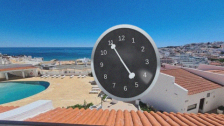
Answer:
4 h 55 min
